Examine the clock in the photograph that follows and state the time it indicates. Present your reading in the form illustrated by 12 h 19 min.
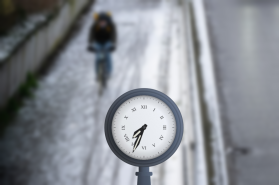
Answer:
7 h 34 min
